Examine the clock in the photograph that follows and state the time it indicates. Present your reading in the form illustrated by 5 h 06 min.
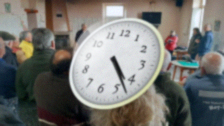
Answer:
4 h 23 min
